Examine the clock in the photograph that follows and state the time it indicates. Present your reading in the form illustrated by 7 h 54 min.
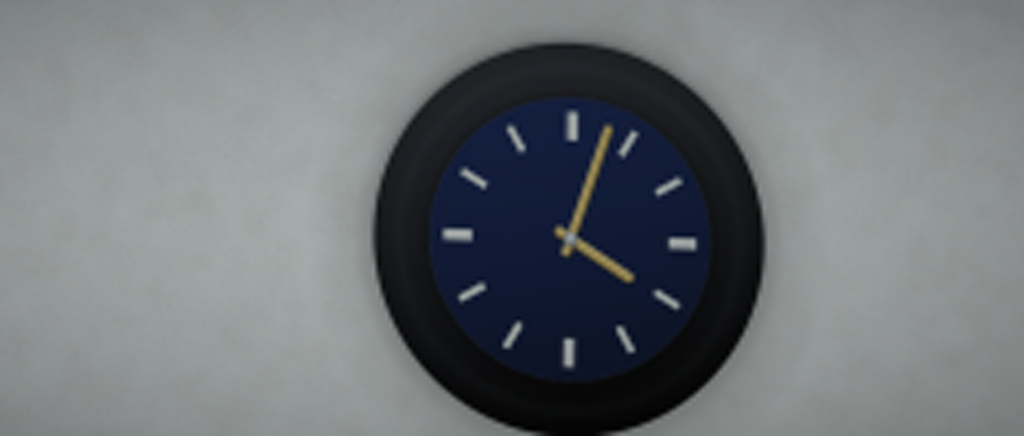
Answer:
4 h 03 min
